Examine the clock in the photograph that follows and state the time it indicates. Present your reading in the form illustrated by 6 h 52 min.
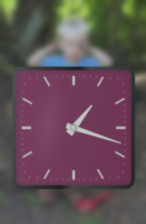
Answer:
1 h 18 min
